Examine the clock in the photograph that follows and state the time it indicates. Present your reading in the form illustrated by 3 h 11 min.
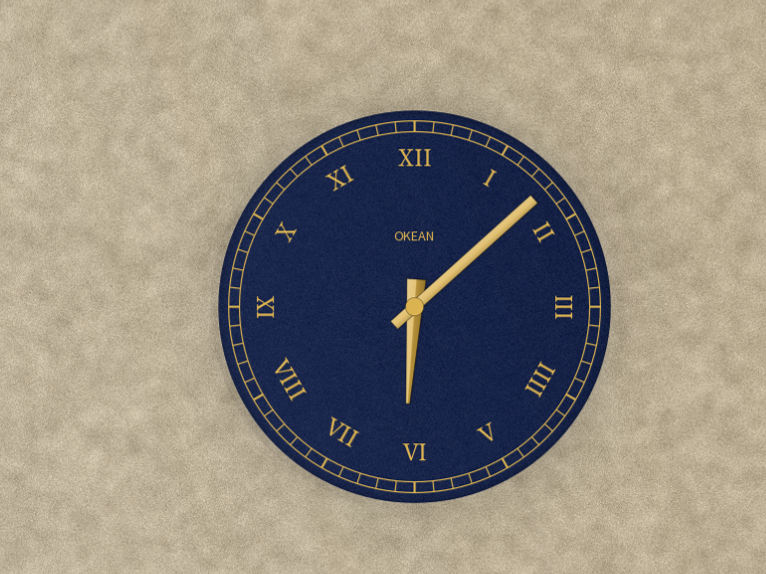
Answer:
6 h 08 min
